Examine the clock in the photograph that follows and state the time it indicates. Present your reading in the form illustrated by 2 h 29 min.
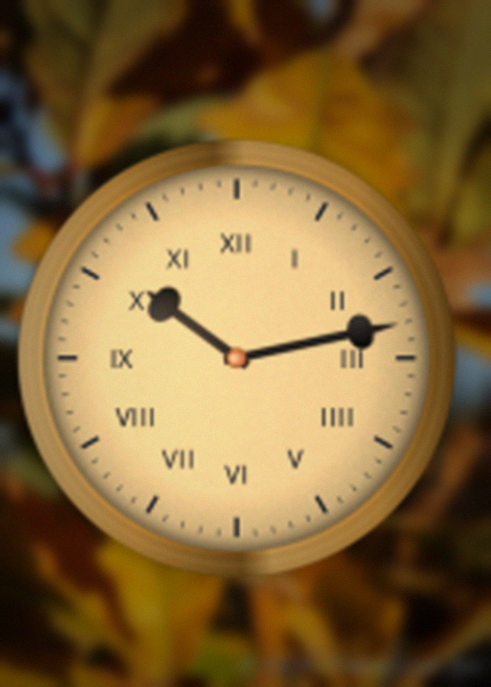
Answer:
10 h 13 min
